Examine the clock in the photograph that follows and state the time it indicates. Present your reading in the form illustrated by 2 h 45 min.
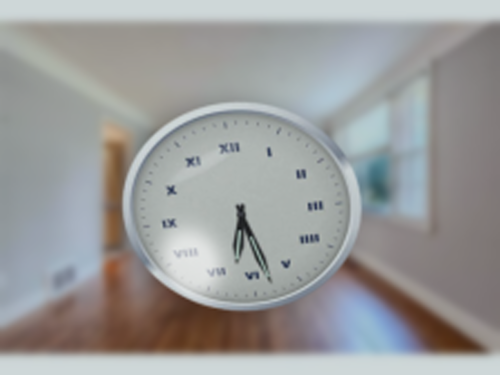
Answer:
6 h 28 min
